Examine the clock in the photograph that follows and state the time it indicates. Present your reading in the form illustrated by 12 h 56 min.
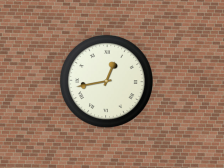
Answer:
12 h 43 min
